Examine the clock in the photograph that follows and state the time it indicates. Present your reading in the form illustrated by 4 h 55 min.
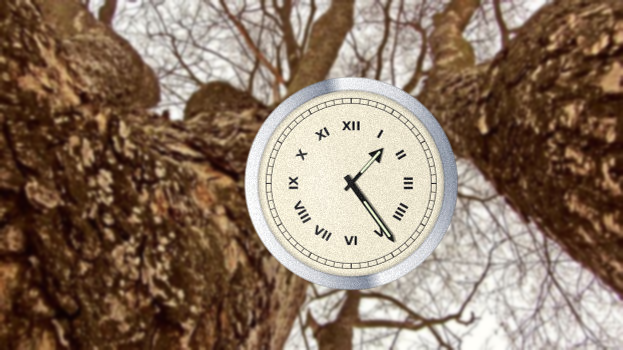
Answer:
1 h 24 min
